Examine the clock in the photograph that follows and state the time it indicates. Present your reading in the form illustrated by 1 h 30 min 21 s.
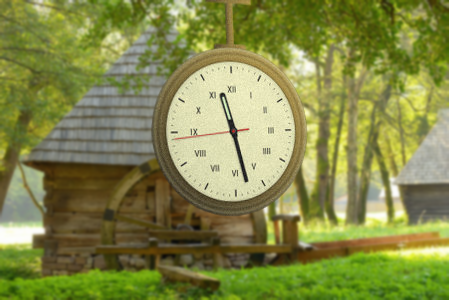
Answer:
11 h 27 min 44 s
